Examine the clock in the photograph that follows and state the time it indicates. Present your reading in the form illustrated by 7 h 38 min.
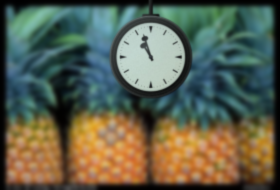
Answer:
10 h 57 min
